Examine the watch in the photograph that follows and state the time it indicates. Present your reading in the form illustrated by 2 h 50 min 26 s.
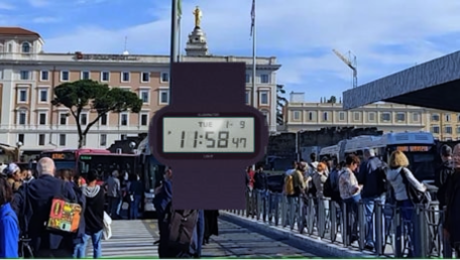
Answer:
11 h 58 min 47 s
